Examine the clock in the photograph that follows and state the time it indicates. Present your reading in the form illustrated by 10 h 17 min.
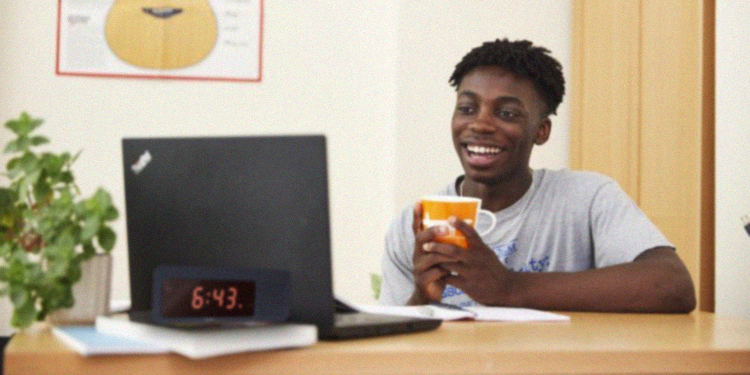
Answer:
6 h 43 min
